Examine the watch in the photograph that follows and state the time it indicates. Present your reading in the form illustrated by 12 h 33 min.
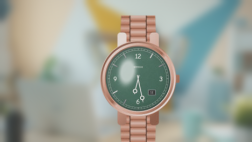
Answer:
6 h 28 min
